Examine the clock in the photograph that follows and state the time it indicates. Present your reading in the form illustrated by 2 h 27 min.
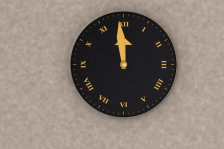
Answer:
11 h 59 min
